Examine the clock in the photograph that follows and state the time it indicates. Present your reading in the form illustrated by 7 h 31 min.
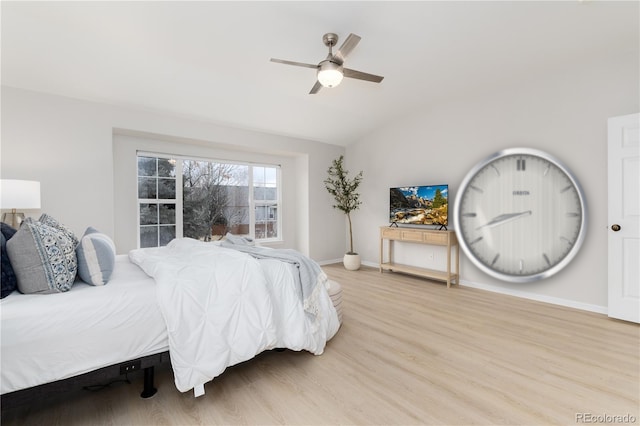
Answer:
8 h 42 min
